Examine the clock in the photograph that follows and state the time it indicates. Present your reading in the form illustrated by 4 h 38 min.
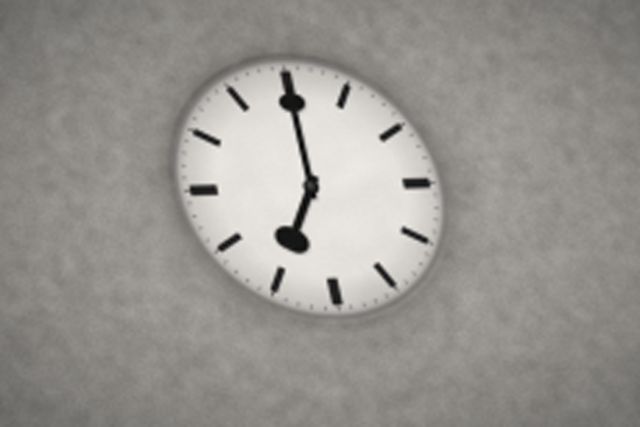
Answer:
7 h 00 min
